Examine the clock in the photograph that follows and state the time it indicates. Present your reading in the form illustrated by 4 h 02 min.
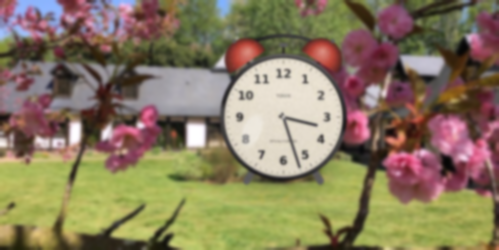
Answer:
3 h 27 min
